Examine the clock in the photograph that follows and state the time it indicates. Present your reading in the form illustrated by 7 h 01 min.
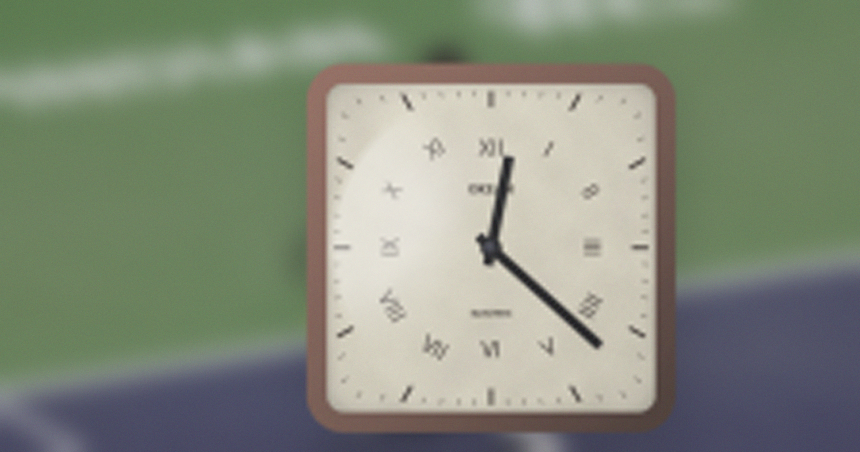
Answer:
12 h 22 min
